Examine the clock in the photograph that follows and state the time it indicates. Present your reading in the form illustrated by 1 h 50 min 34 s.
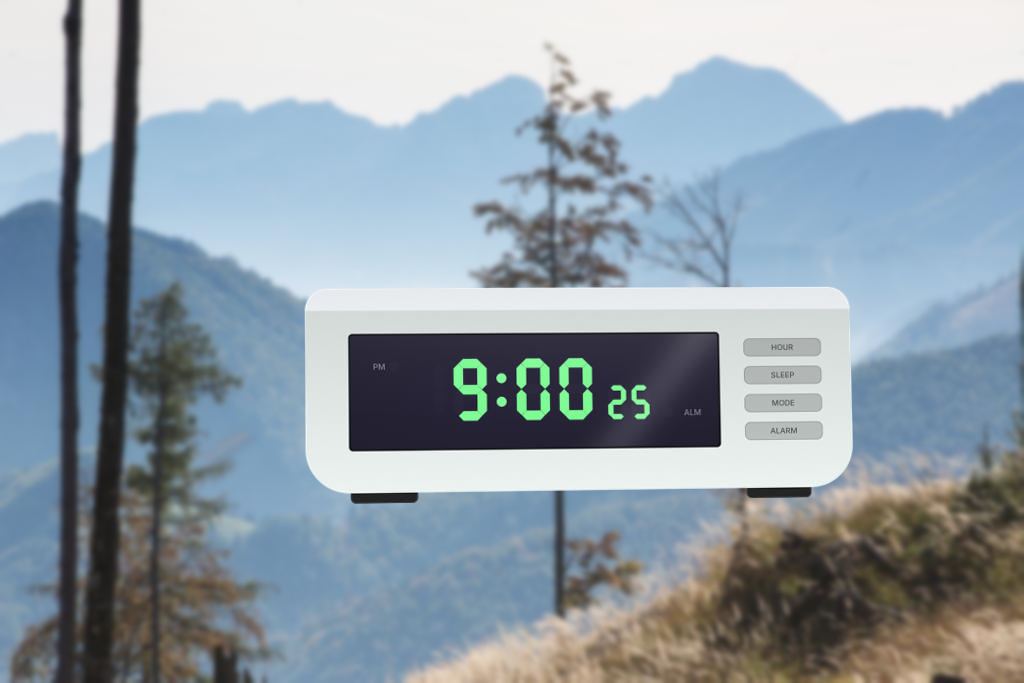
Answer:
9 h 00 min 25 s
